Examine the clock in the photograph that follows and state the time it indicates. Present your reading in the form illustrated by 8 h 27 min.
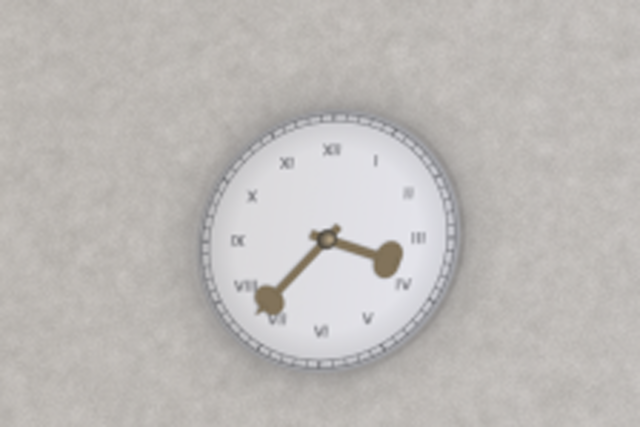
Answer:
3 h 37 min
